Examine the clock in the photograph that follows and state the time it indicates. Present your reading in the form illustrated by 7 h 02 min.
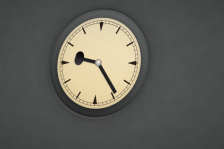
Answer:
9 h 24 min
